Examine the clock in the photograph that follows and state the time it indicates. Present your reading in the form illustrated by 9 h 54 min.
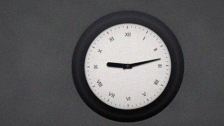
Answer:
9 h 13 min
